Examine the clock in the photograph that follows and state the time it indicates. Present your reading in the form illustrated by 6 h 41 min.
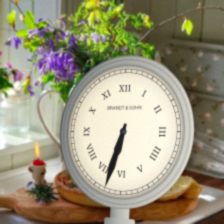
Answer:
6 h 33 min
